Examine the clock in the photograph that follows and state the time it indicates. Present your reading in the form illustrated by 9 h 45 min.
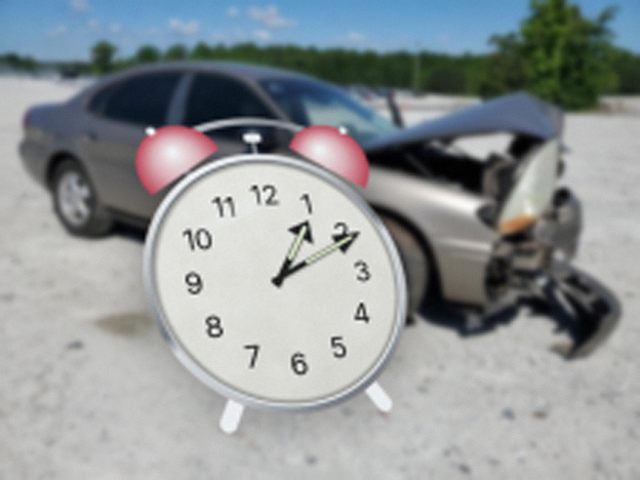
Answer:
1 h 11 min
